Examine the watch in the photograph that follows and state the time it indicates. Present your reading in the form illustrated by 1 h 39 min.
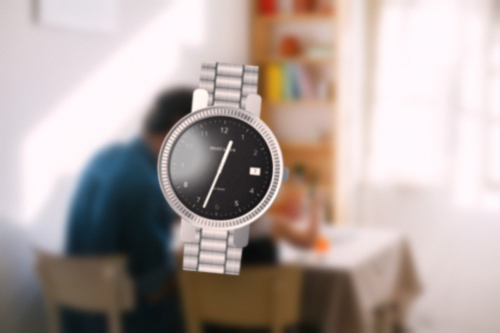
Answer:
12 h 33 min
